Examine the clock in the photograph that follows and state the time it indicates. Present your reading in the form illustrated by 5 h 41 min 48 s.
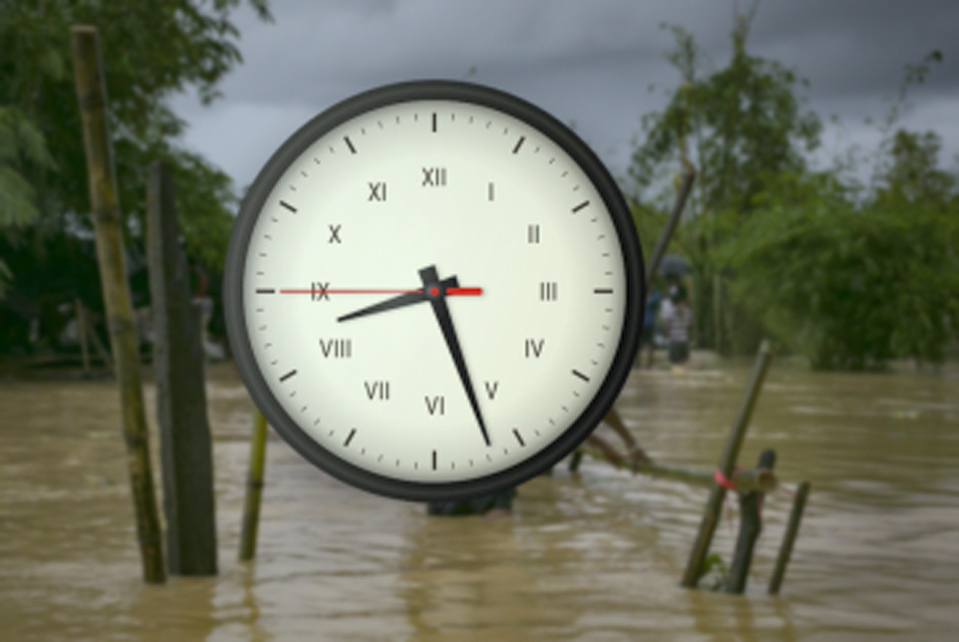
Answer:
8 h 26 min 45 s
